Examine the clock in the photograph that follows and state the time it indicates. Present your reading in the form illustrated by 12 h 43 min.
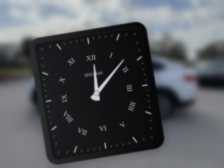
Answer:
12 h 08 min
